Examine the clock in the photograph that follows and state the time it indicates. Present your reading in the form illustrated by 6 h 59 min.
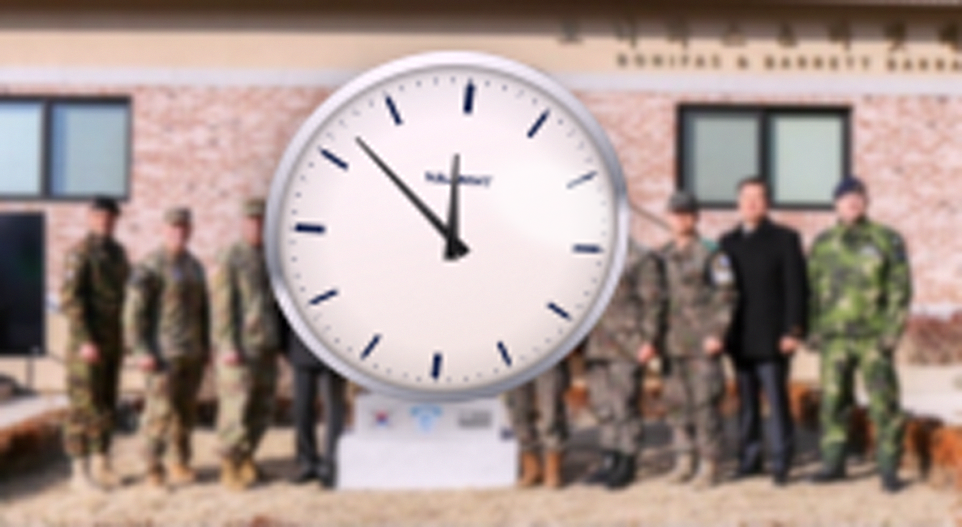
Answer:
11 h 52 min
